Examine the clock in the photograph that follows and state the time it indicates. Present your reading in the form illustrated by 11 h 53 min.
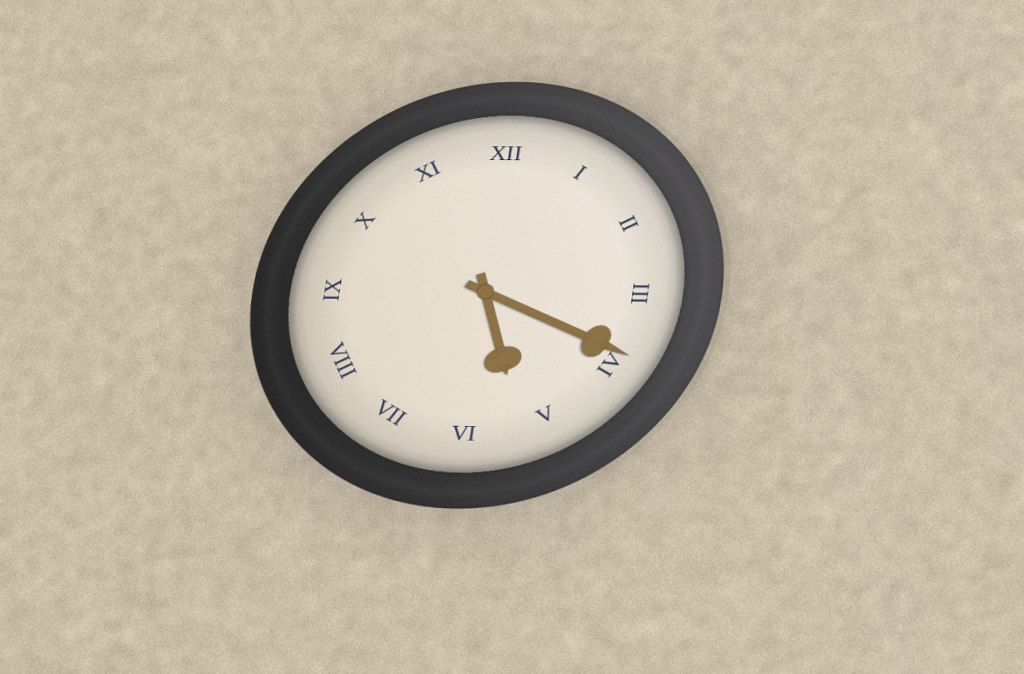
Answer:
5 h 19 min
